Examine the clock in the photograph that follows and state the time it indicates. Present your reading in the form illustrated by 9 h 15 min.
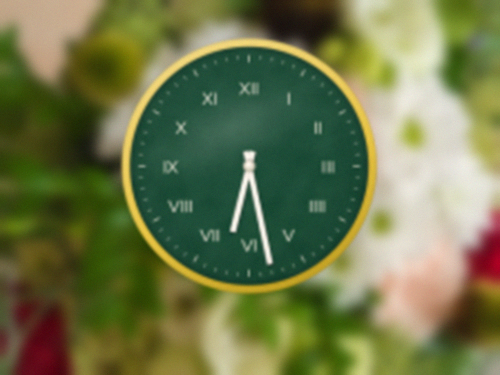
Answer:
6 h 28 min
